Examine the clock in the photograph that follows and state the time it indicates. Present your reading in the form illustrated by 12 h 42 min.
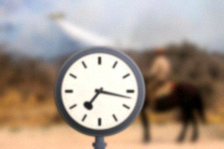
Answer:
7 h 17 min
